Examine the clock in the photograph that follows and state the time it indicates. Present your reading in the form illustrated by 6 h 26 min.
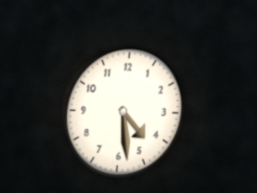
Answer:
4 h 28 min
